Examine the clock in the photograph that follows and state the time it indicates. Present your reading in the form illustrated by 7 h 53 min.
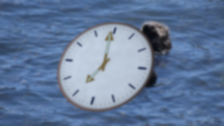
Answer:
6 h 59 min
